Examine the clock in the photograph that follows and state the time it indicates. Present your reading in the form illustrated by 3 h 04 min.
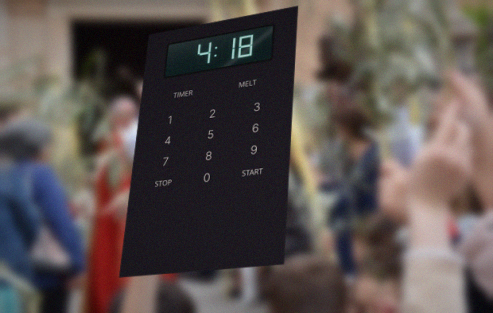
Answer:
4 h 18 min
